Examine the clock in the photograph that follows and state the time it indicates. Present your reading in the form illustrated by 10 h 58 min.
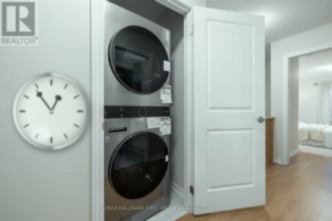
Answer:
12 h 54 min
